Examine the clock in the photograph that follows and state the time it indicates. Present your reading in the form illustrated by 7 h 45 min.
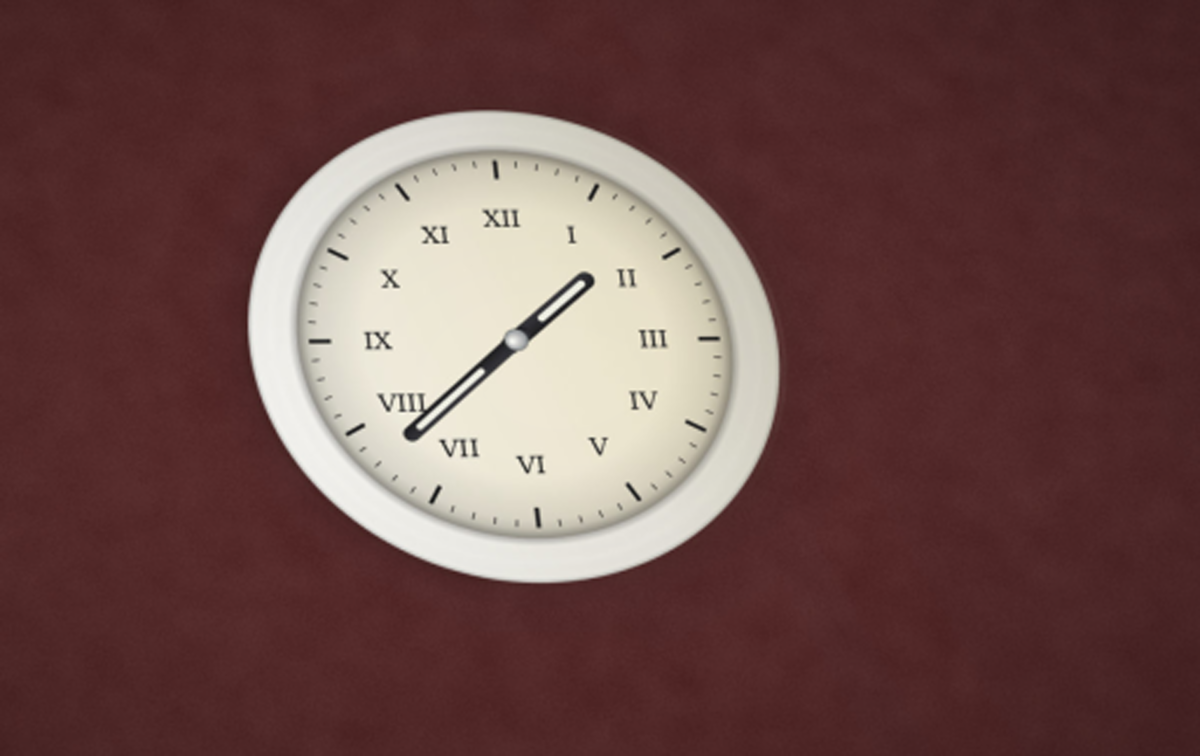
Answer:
1 h 38 min
